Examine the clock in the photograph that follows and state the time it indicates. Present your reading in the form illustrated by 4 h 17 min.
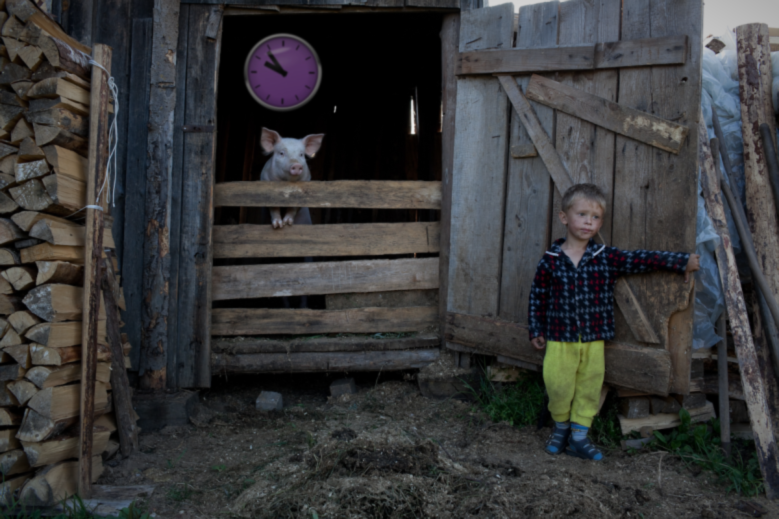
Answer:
9 h 54 min
